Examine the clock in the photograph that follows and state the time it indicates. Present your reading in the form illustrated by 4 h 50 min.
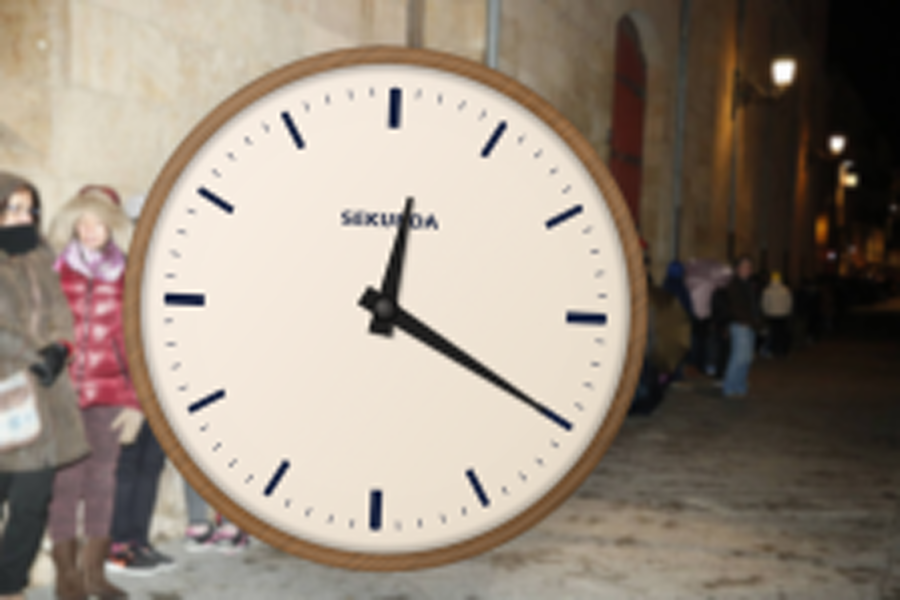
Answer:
12 h 20 min
